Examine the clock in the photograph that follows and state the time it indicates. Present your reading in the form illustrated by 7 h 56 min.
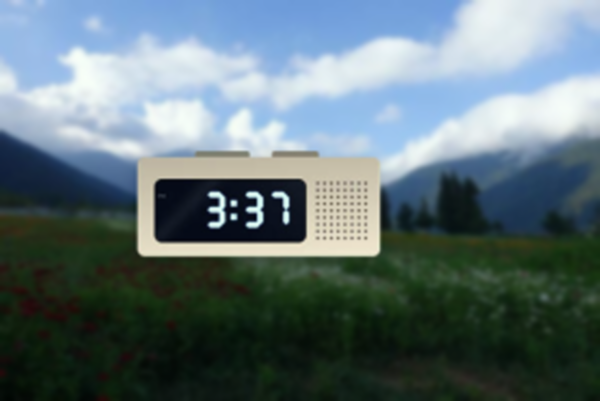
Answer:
3 h 37 min
